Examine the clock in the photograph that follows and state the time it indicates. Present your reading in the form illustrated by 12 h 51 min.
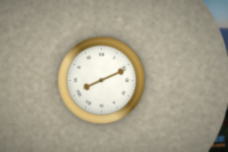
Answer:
8 h 11 min
